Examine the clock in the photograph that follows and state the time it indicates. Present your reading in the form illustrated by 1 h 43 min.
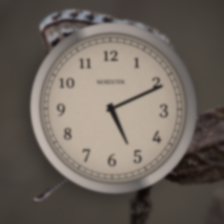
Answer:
5 h 11 min
